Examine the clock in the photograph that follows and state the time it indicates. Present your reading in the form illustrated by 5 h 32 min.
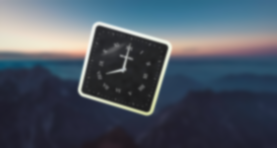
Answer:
8 h 00 min
